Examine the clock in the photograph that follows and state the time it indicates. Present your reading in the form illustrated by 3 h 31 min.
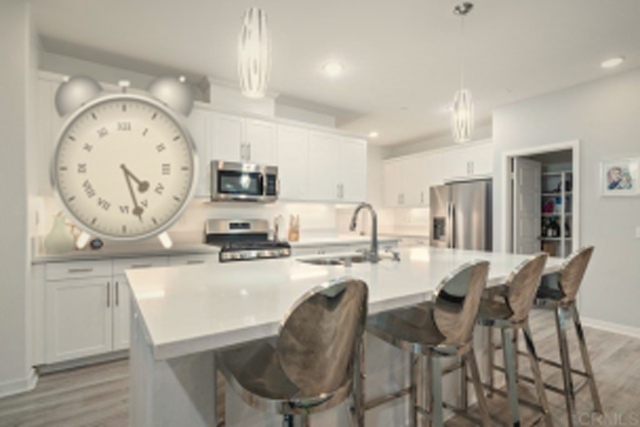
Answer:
4 h 27 min
